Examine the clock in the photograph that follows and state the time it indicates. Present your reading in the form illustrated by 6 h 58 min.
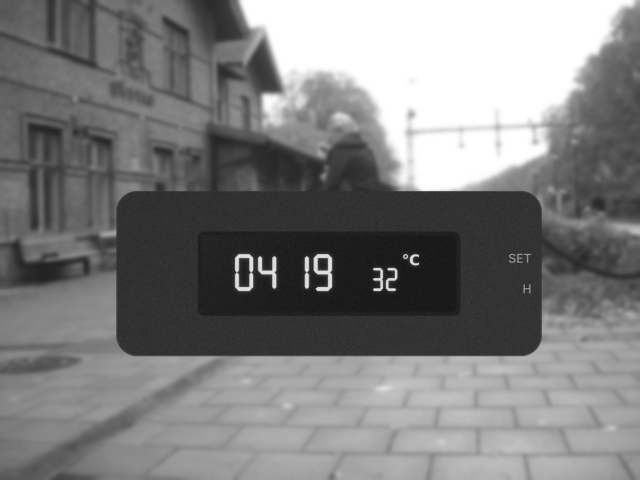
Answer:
4 h 19 min
